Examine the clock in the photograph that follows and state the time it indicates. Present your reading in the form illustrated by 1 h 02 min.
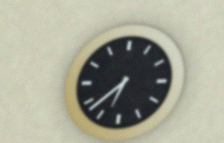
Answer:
6 h 38 min
